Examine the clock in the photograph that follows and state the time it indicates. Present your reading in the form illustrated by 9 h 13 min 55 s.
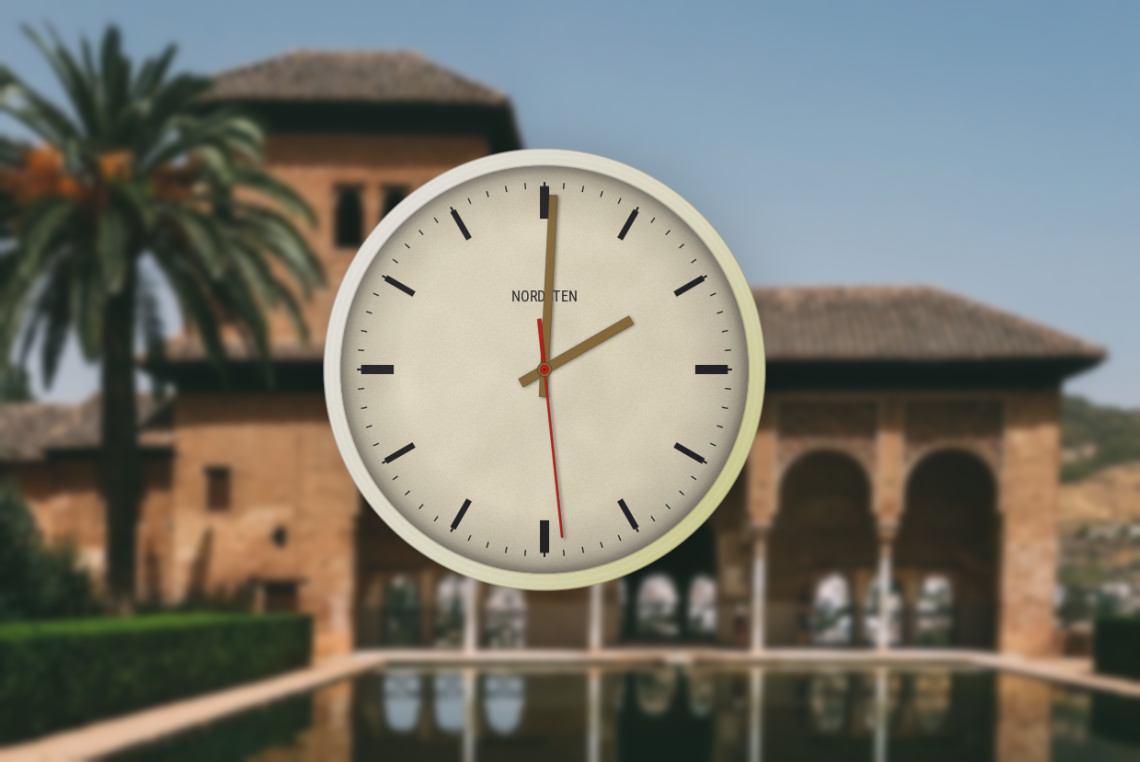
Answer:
2 h 00 min 29 s
